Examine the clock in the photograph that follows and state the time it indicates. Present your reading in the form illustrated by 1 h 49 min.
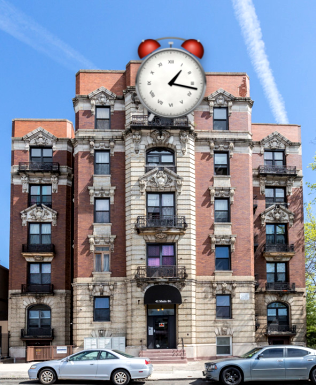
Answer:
1 h 17 min
